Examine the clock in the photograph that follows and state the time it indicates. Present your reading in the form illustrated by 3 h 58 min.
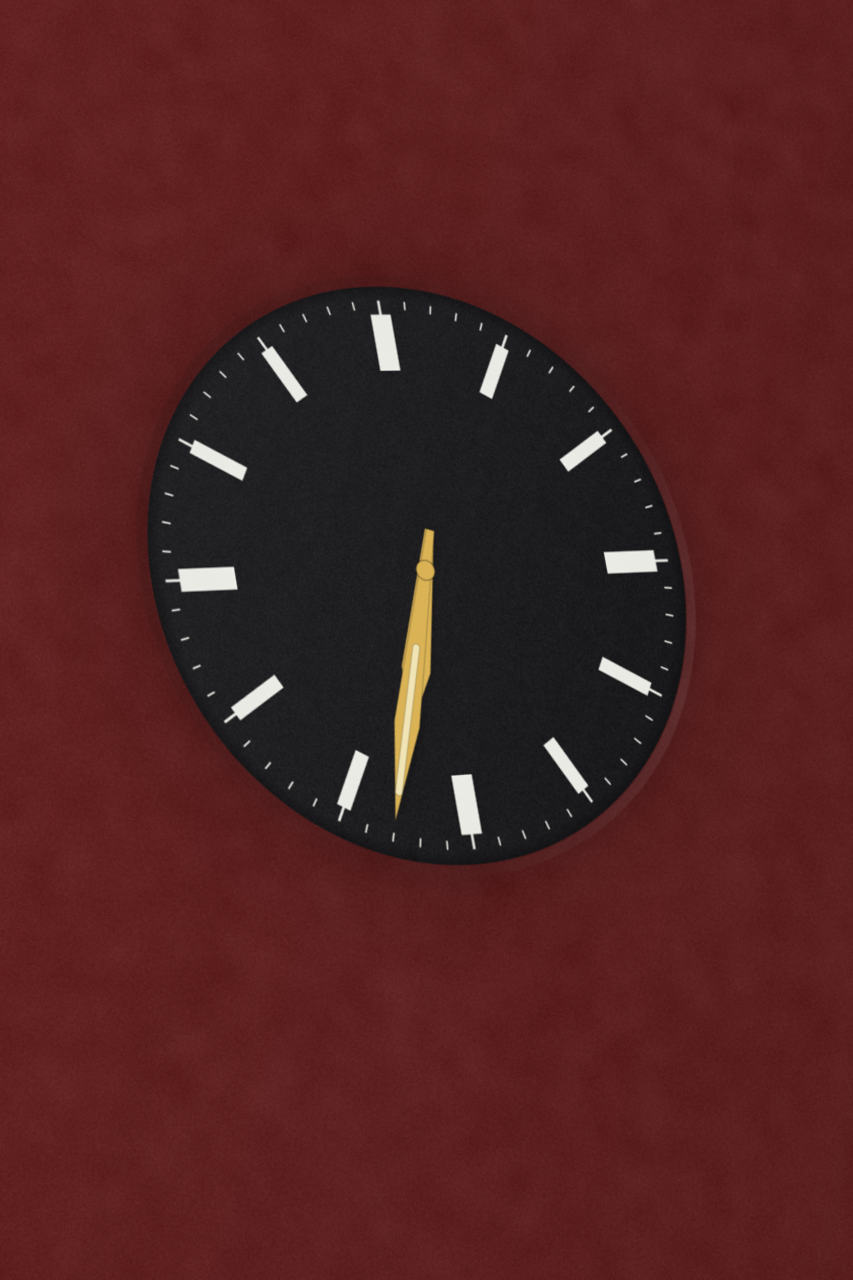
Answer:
6 h 33 min
